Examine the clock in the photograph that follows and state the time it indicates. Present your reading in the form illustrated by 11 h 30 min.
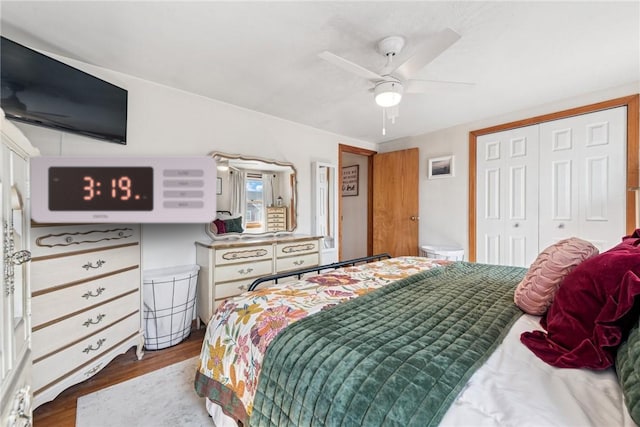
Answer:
3 h 19 min
